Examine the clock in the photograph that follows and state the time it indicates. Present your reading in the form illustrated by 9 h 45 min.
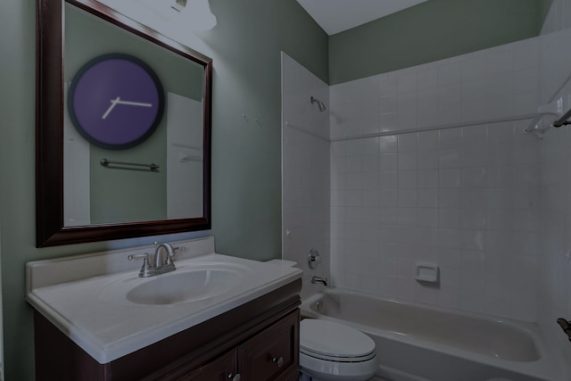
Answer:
7 h 16 min
